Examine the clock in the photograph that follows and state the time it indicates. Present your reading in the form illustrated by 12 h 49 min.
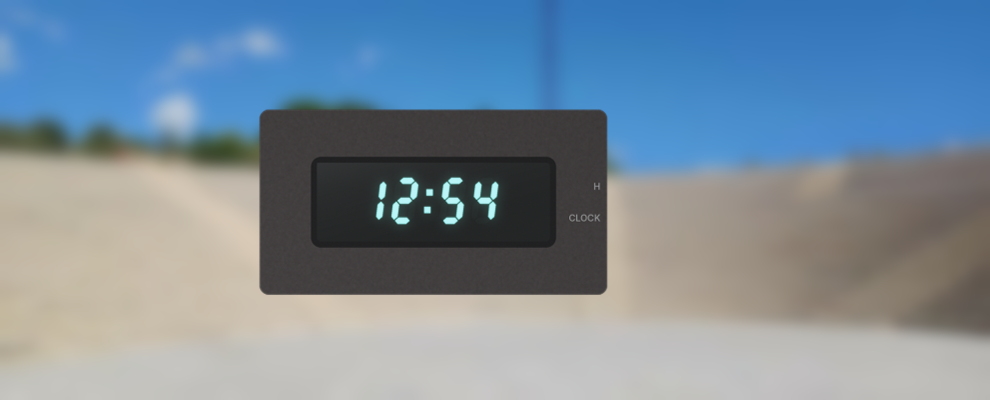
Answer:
12 h 54 min
